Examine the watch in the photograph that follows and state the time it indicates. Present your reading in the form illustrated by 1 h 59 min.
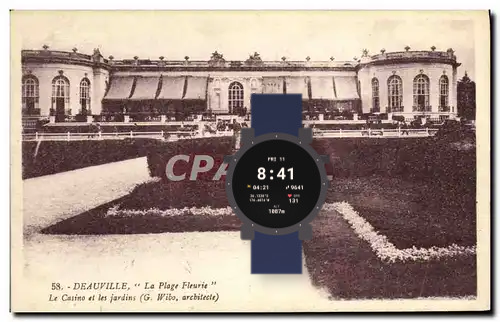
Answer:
8 h 41 min
